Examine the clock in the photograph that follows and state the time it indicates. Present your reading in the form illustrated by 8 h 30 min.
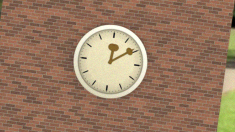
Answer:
12 h 09 min
